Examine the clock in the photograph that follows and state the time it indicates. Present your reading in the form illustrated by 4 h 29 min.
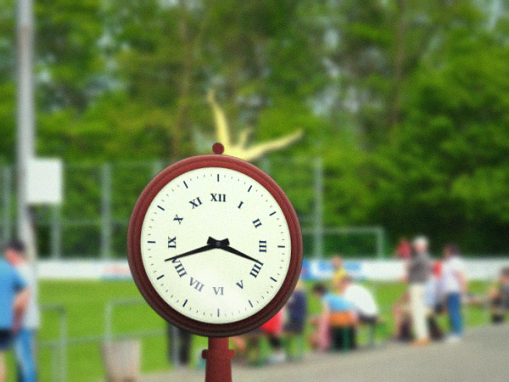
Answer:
3 h 42 min
